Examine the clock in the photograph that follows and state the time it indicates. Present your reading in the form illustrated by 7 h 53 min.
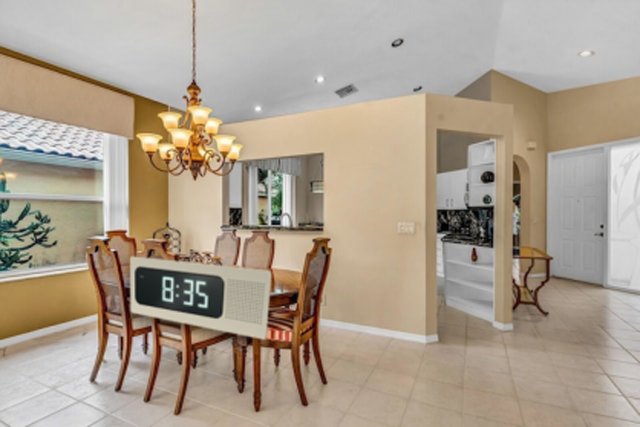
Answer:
8 h 35 min
